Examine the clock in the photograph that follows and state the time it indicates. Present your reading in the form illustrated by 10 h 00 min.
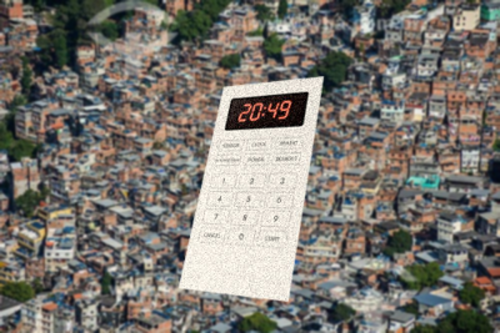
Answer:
20 h 49 min
